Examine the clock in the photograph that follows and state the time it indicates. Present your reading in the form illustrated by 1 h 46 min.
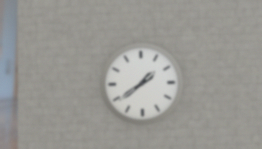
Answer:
1 h 39 min
